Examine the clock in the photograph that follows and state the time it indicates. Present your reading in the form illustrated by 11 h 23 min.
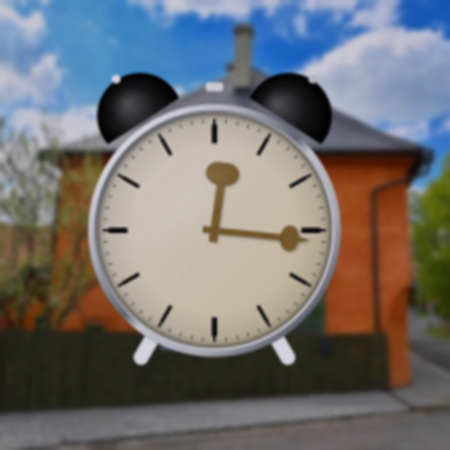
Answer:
12 h 16 min
